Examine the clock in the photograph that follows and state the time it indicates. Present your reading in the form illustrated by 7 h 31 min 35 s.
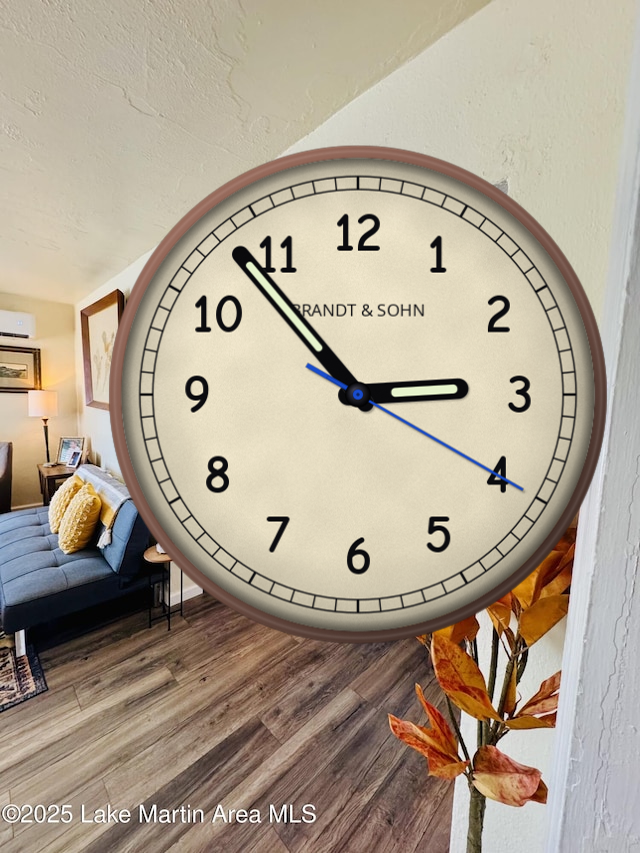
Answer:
2 h 53 min 20 s
